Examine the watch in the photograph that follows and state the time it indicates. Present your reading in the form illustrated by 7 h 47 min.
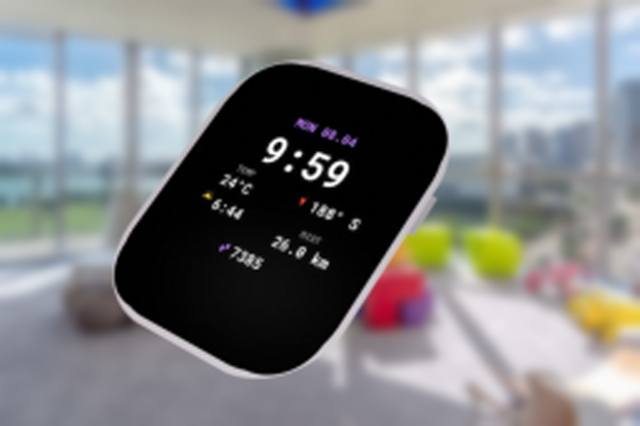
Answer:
9 h 59 min
